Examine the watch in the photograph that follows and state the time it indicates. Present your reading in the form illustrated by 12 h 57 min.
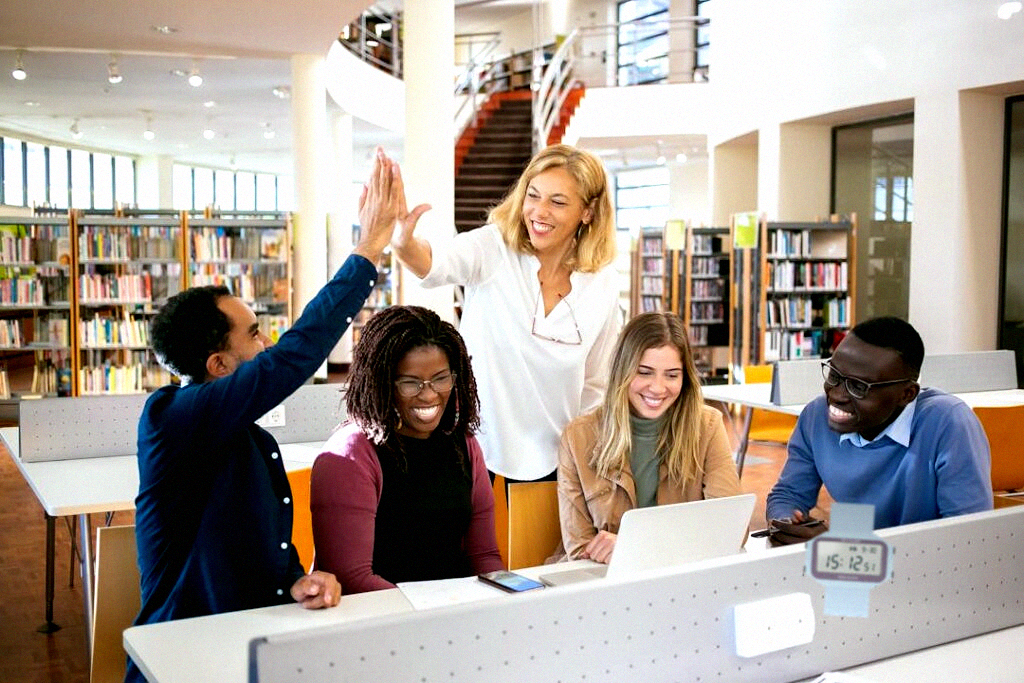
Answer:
15 h 12 min
